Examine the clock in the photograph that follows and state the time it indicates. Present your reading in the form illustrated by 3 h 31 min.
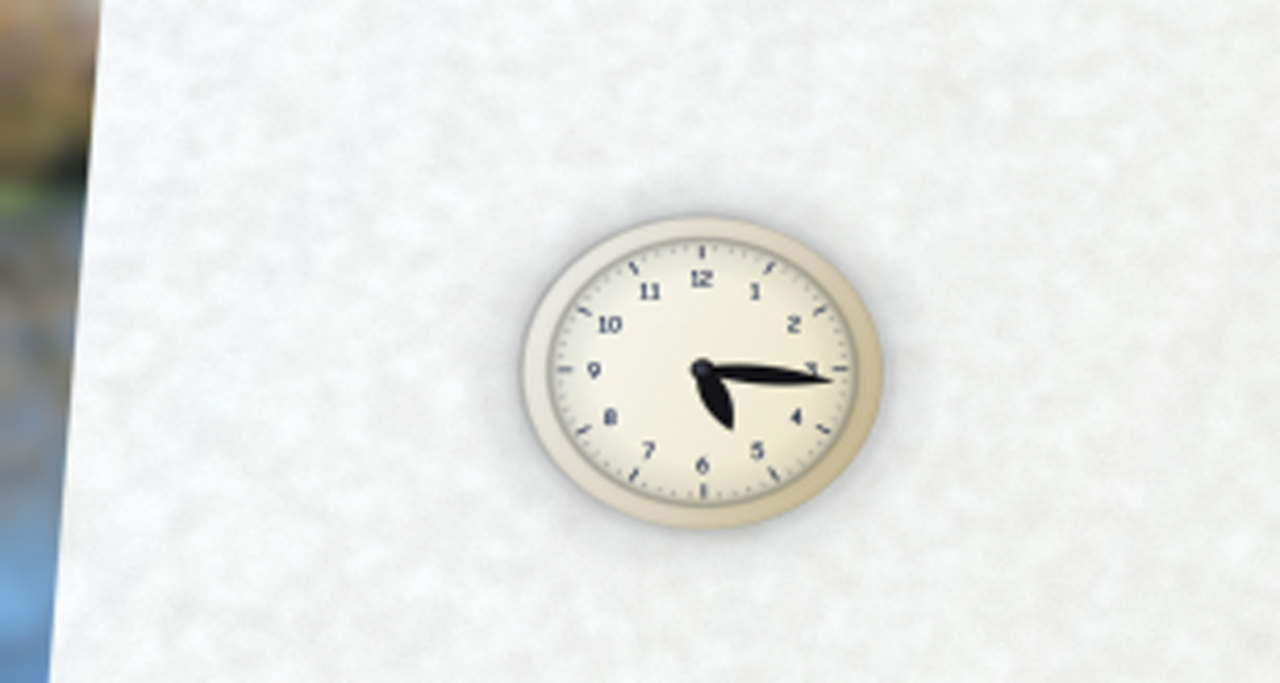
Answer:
5 h 16 min
